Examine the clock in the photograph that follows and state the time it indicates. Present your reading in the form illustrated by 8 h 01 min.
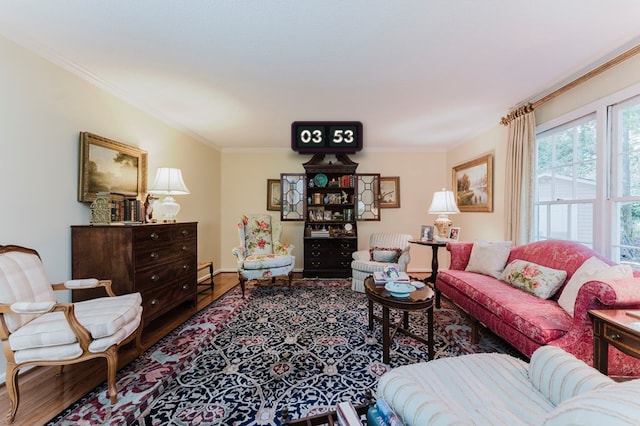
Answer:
3 h 53 min
